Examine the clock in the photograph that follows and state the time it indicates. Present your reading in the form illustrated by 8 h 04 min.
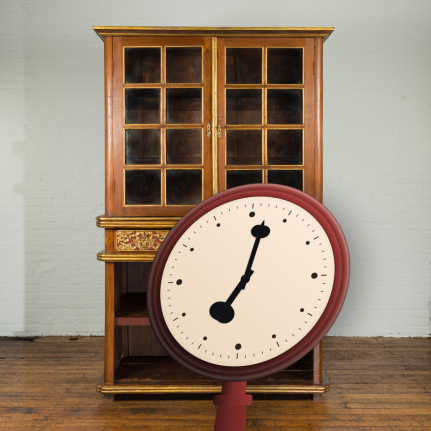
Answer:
7 h 02 min
